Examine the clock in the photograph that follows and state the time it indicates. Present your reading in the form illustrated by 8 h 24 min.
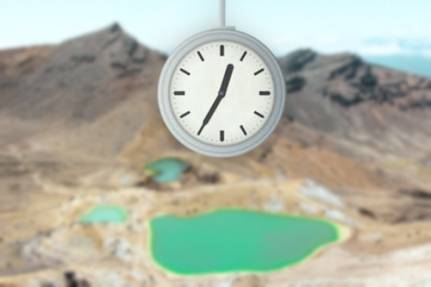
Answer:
12 h 35 min
